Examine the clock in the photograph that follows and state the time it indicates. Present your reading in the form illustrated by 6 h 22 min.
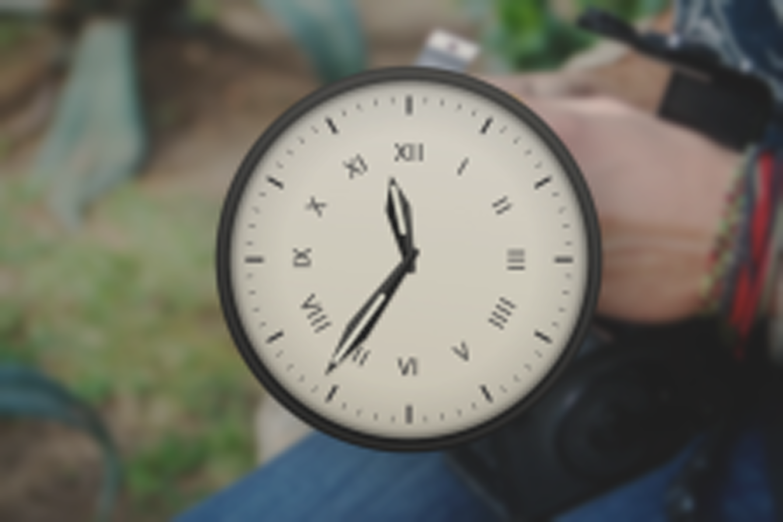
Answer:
11 h 36 min
